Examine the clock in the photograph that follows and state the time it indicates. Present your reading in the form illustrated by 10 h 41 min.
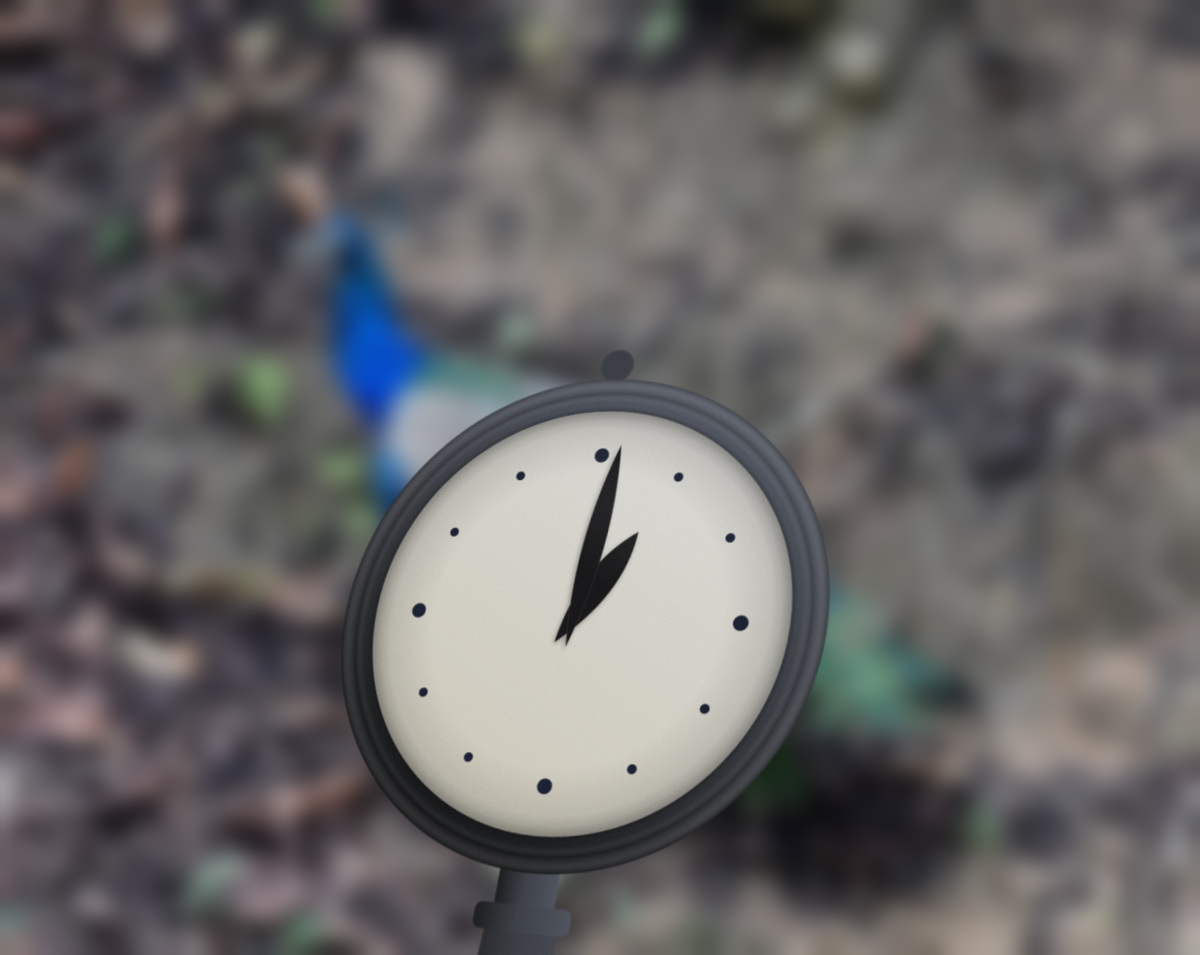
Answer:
1 h 01 min
